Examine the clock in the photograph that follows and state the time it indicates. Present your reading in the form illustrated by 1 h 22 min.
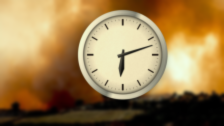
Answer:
6 h 12 min
